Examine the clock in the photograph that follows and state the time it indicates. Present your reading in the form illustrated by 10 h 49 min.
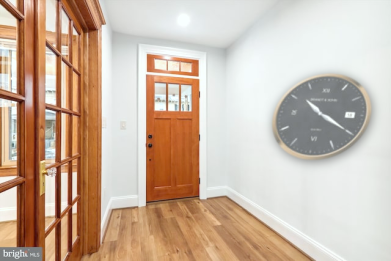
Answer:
10 h 20 min
